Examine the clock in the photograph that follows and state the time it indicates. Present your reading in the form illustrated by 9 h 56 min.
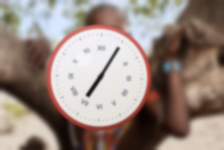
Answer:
7 h 05 min
